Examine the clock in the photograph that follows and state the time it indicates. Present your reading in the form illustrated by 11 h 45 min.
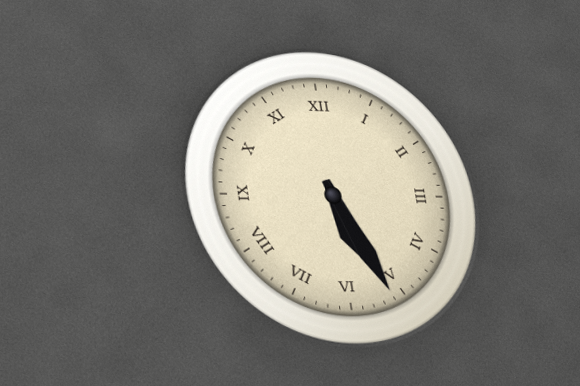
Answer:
5 h 26 min
